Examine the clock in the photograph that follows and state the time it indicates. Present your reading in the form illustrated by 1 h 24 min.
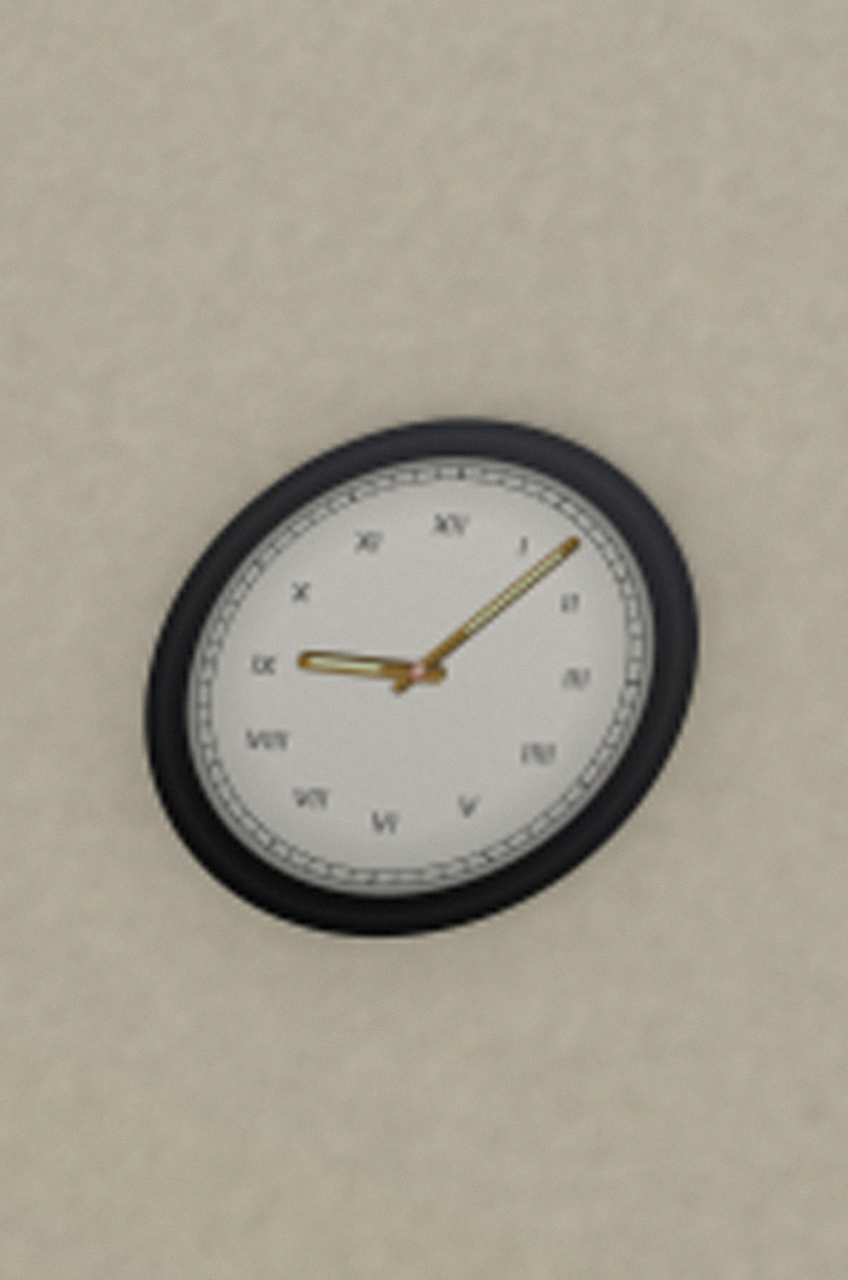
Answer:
9 h 07 min
